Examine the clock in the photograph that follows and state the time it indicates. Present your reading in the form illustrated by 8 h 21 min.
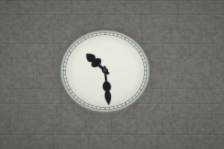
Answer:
10 h 29 min
